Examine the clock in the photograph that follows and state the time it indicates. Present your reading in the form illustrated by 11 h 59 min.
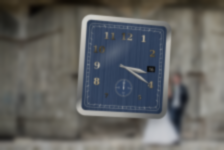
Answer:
3 h 20 min
